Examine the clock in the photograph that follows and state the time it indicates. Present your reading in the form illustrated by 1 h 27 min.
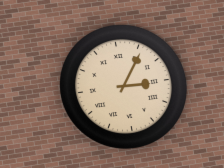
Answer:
3 h 06 min
